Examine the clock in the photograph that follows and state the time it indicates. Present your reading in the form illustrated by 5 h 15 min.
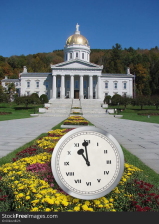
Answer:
10 h 59 min
